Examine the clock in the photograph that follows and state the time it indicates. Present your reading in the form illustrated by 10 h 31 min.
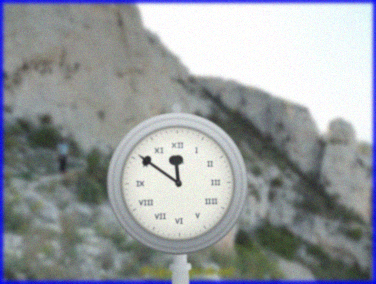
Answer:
11 h 51 min
